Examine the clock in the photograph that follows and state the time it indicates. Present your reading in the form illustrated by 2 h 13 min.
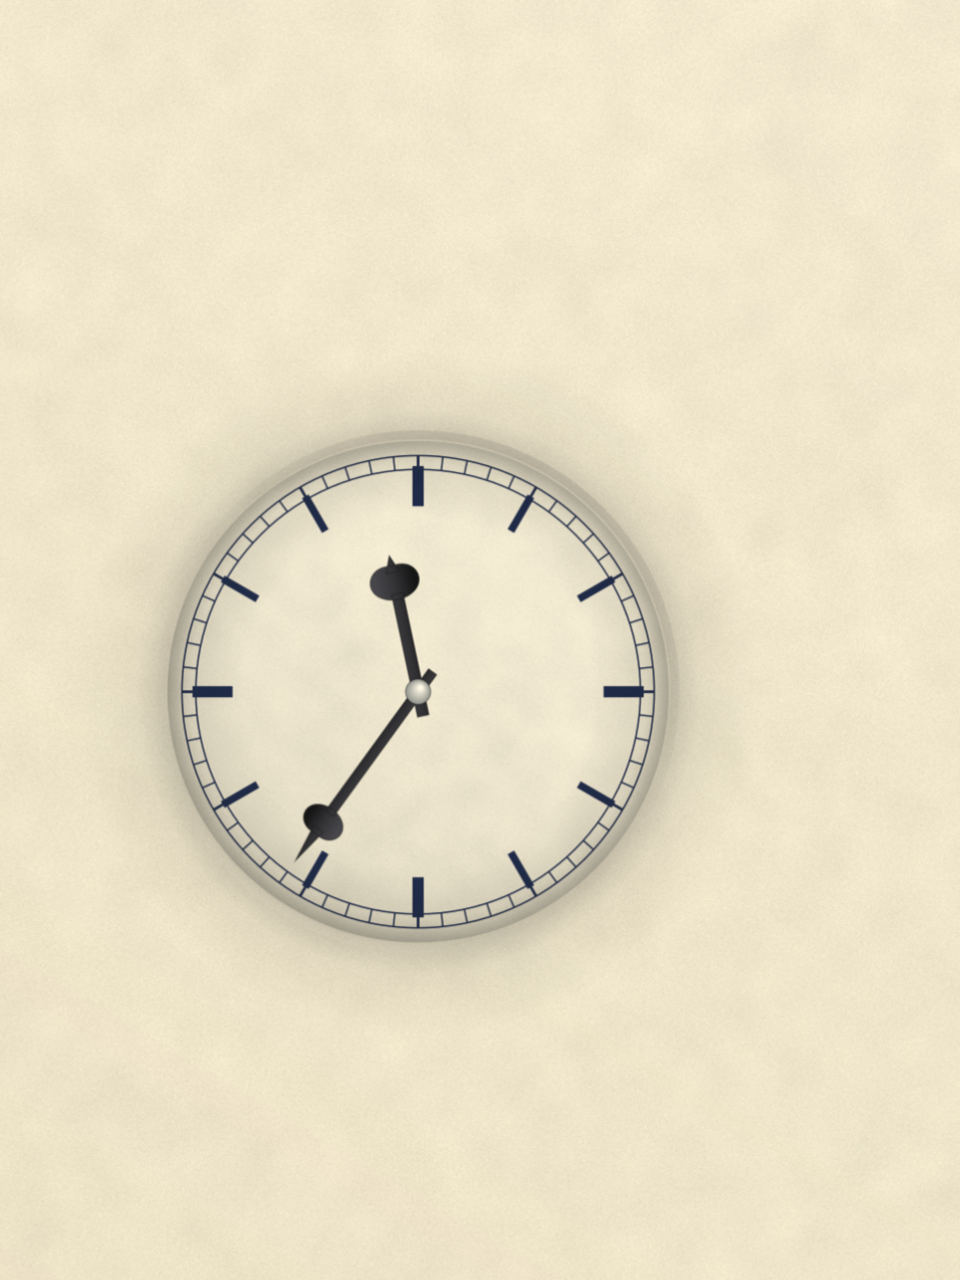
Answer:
11 h 36 min
